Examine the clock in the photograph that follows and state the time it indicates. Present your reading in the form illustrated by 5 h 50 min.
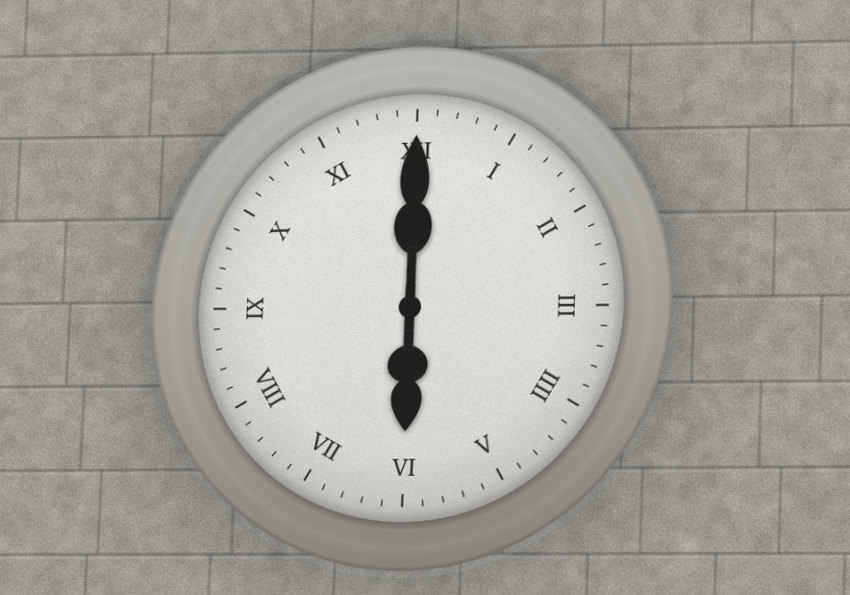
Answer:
6 h 00 min
